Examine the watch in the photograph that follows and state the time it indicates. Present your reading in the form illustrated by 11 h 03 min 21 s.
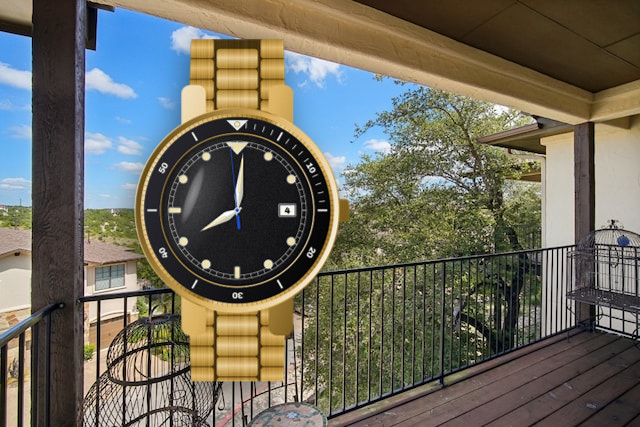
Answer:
8 h 00 min 59 s
